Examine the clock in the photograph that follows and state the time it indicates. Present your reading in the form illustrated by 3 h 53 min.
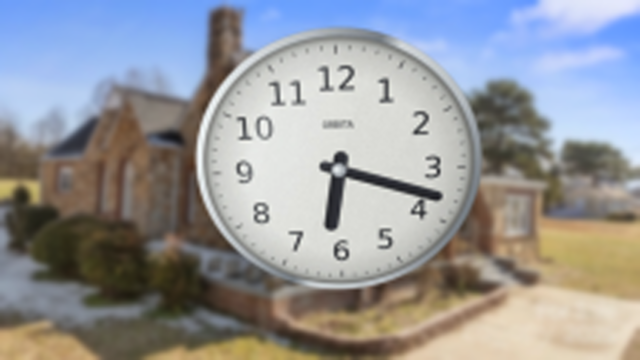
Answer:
6 h 18 min
